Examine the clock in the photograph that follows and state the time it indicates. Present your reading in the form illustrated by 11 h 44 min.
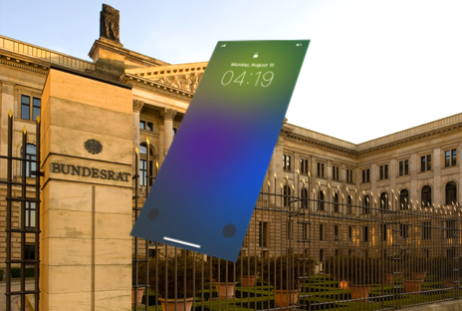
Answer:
4 h 19 min
